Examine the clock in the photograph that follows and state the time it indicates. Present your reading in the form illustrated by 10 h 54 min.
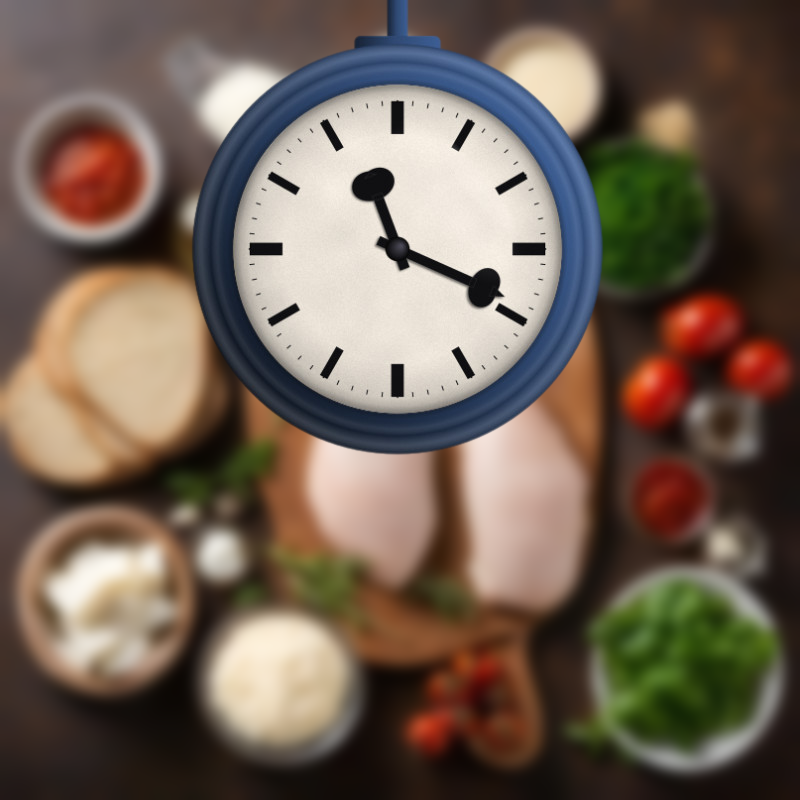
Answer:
11 h 19 min
